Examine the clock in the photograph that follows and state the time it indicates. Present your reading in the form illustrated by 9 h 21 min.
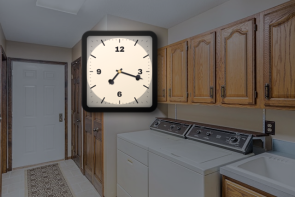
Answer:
7 h 18 min
